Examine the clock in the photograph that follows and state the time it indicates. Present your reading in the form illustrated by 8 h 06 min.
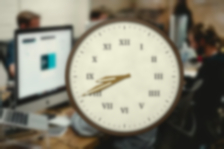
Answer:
8 h 41 min
